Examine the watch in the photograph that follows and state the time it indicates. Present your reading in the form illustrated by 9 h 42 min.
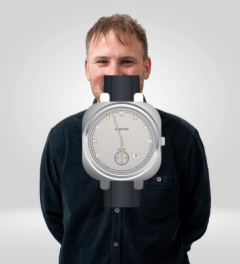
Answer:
5 h 57 min
